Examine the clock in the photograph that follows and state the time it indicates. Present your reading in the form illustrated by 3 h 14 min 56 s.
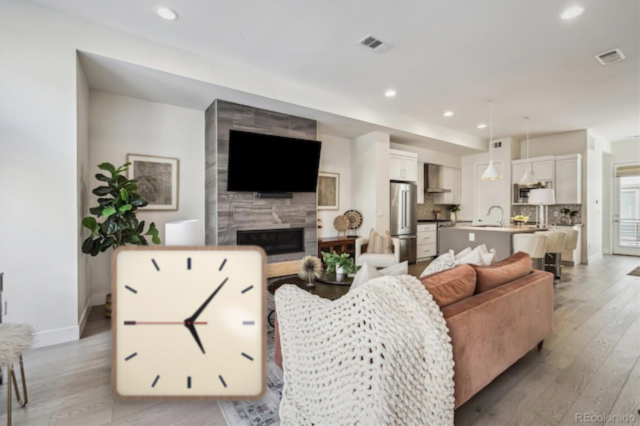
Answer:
5 h 06 min 45 s
